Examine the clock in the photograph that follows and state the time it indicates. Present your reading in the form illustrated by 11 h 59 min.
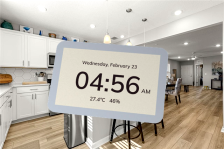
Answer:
4 h 56 min
